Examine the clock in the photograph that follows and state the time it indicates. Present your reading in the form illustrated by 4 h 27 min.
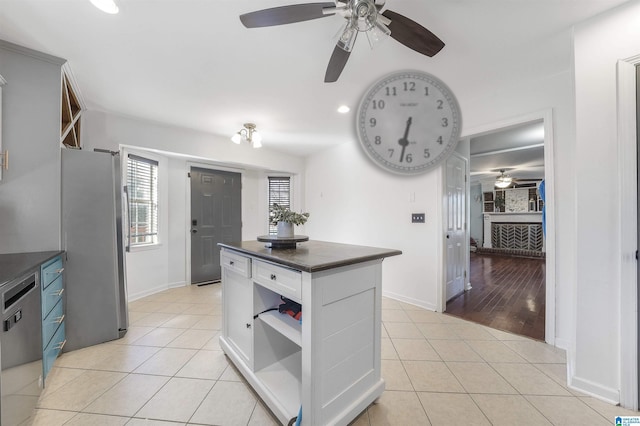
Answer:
6 h 32 min
